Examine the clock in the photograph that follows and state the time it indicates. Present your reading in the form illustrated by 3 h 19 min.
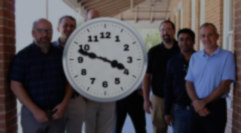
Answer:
3 h 48 min
